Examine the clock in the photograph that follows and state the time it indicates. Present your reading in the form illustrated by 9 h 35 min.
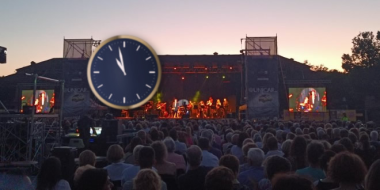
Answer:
10 h 58 min
